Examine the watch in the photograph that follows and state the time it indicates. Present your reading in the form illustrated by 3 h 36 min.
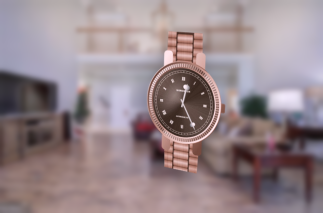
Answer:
12 h 25 min
